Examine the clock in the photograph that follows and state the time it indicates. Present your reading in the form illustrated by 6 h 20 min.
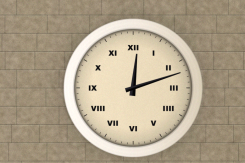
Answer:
12 h 12 min
